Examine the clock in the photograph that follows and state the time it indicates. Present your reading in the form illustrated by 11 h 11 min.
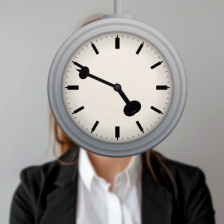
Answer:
4 h 49 min
